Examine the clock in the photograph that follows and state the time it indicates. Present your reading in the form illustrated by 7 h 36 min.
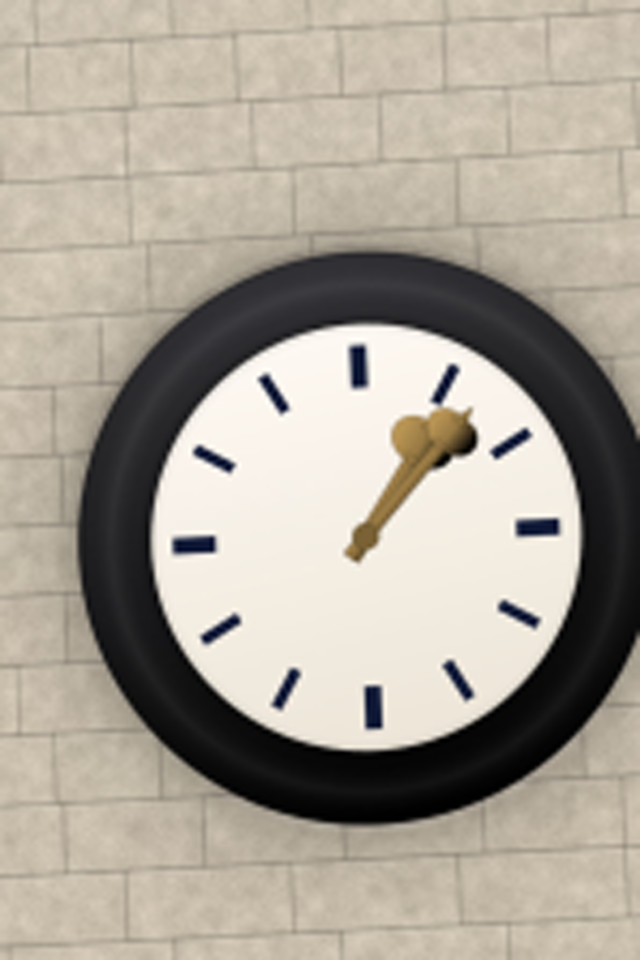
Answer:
1 h 07 min
